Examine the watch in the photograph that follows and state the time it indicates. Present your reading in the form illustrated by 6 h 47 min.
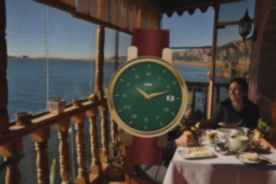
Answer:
10 h 12 min
